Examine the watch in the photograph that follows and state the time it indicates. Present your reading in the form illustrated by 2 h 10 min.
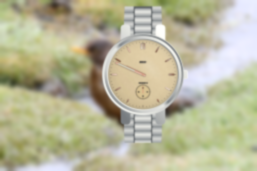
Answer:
9 h 49 min
